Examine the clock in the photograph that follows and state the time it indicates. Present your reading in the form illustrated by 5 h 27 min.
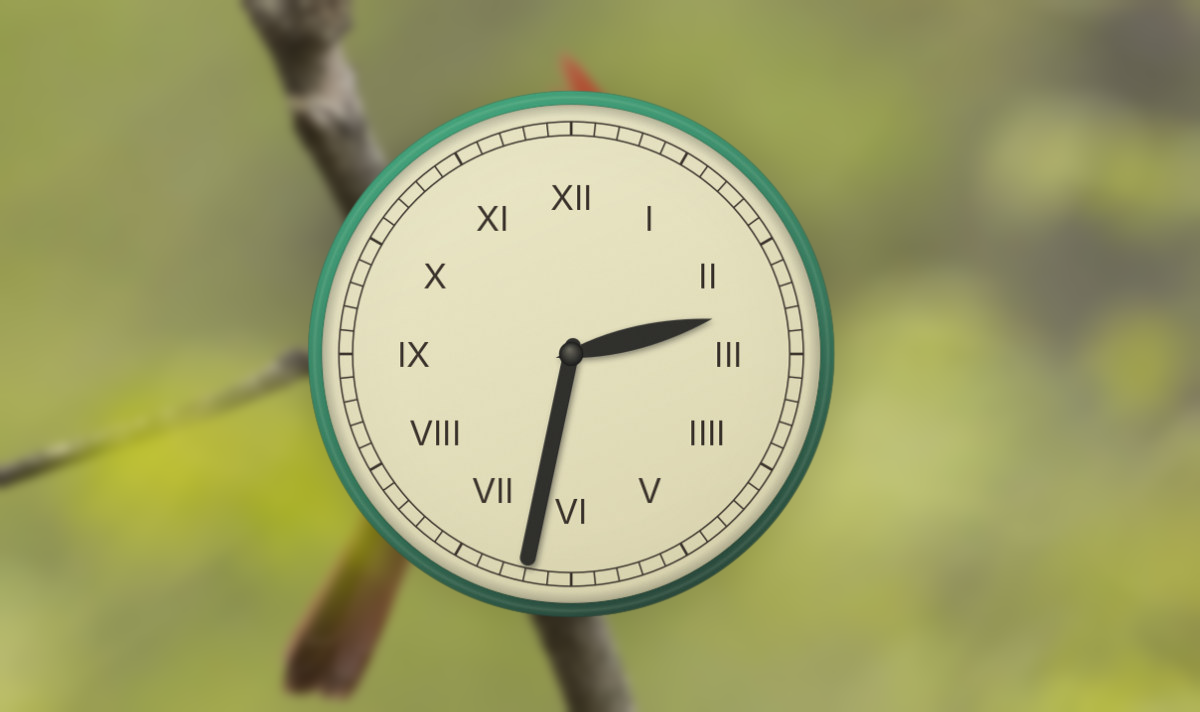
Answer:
2 h 32 min
